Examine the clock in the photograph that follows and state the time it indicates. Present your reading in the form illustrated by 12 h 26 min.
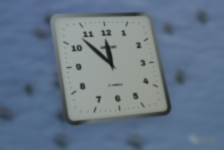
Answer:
11 h 53 min
